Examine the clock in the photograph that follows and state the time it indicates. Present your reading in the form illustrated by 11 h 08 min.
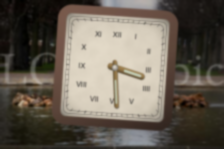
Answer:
3 h 29 min
